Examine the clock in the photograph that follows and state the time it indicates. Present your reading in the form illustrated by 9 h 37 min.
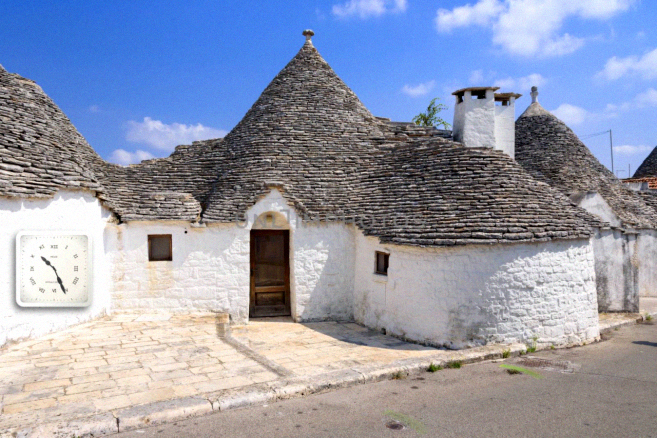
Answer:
10 h 26 min
